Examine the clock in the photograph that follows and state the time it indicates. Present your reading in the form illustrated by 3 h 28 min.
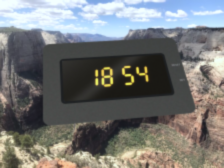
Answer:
18 h 54 min
